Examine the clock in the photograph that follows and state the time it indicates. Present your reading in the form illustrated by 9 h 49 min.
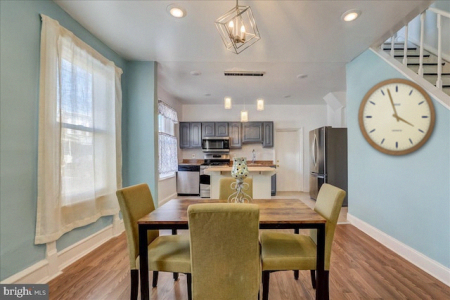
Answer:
3 h 57 min
